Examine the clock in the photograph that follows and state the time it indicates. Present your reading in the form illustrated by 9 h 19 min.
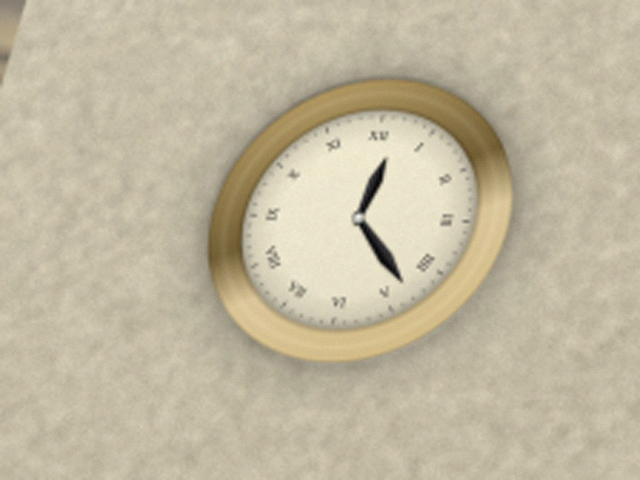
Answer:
12 h 23 min
